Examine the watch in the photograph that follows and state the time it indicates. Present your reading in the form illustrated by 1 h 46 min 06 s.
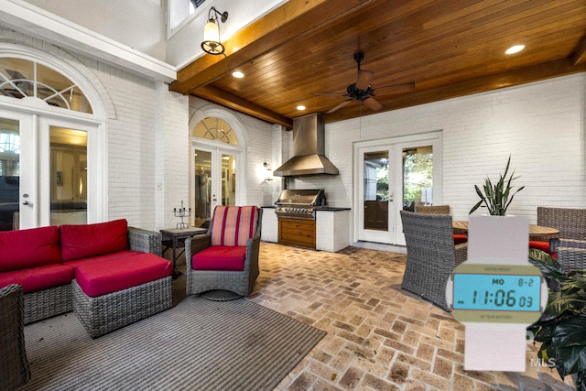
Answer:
11 h 06 min 03 s
